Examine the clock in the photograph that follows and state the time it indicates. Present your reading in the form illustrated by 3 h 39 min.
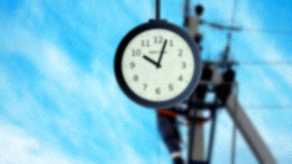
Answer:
10 h 03 min
